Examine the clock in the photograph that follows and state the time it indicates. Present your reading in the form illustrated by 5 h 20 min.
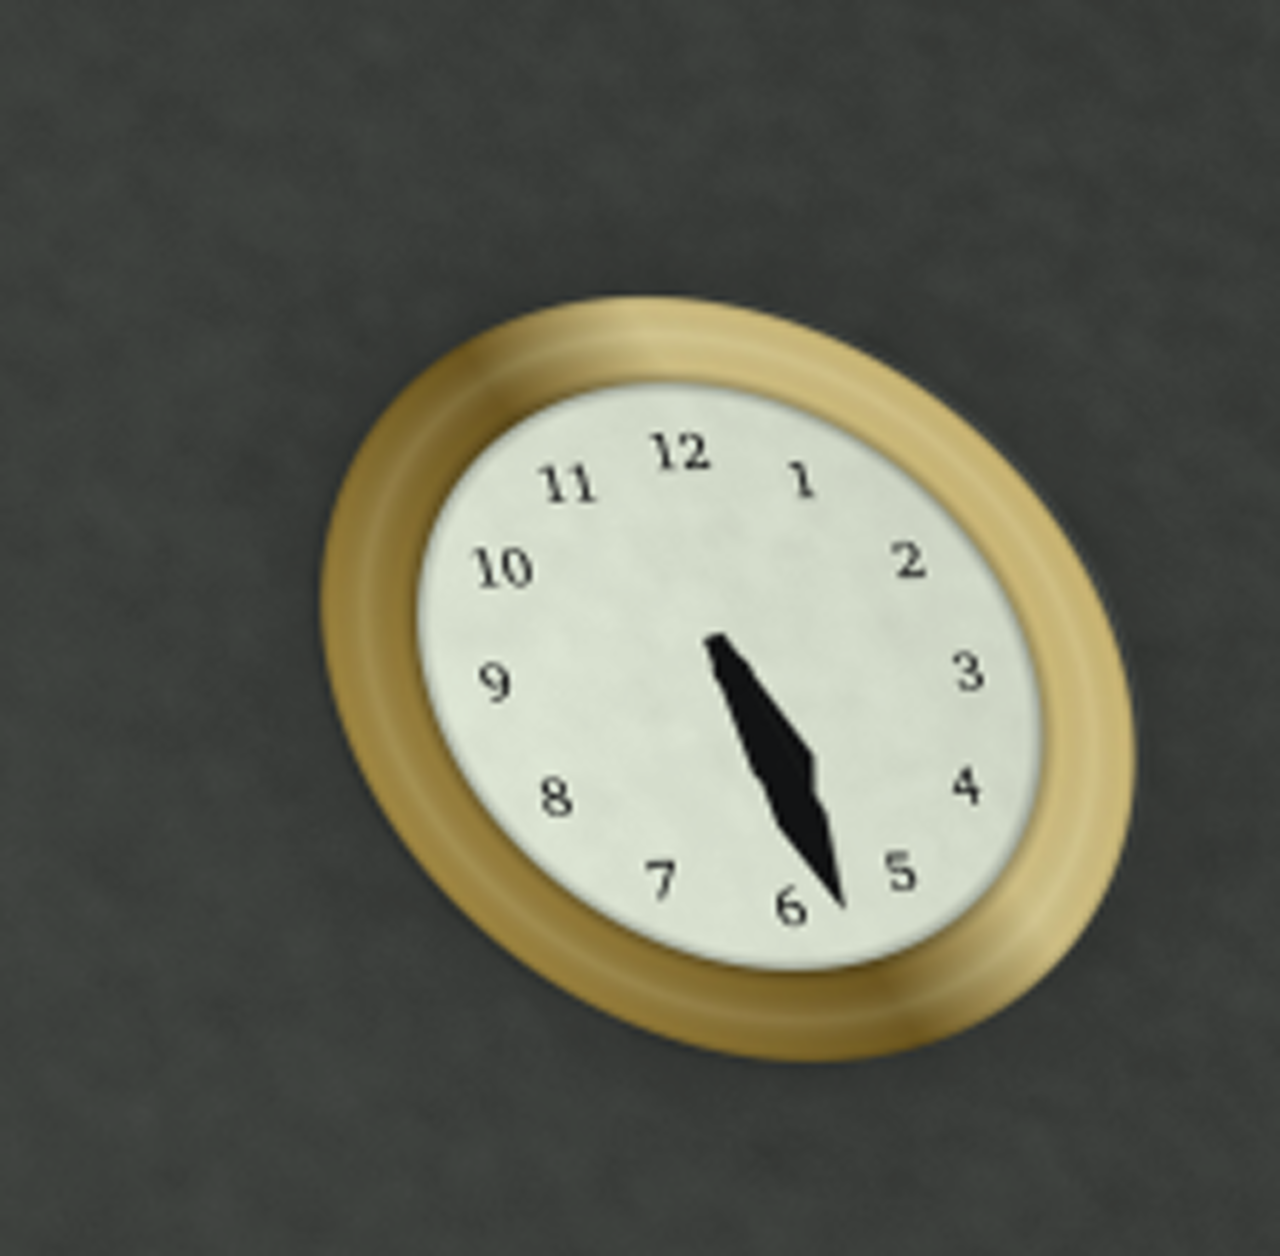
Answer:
5 h 28 min
